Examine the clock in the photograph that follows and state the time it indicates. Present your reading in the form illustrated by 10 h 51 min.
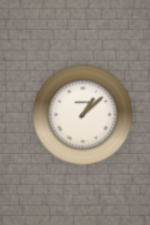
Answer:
1 h 08 min
